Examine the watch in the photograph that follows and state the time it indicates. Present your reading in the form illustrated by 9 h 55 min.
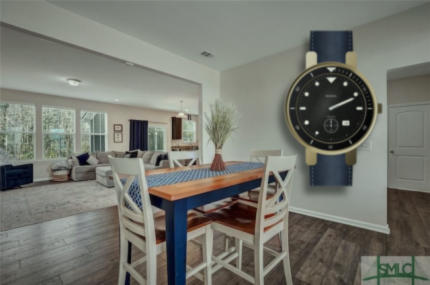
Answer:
2 h 11 min
